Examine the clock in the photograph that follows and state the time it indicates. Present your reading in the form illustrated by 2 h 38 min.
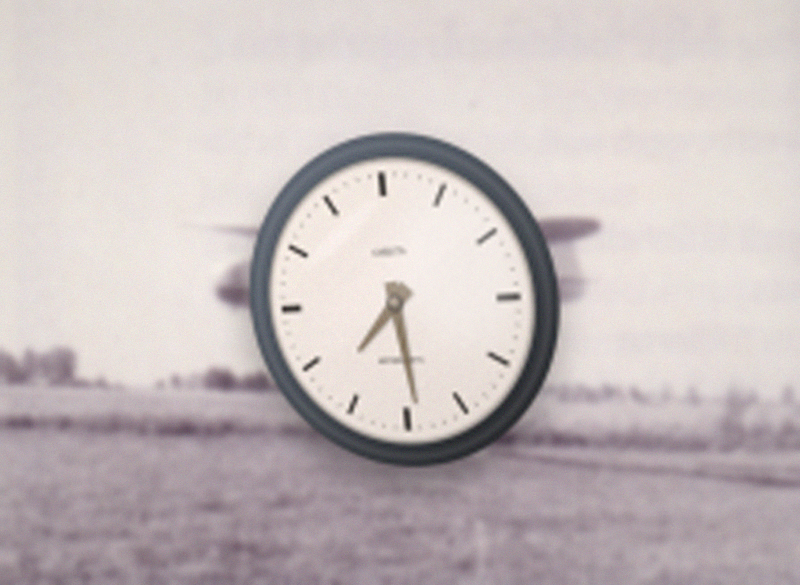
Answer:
7 h 29 min
